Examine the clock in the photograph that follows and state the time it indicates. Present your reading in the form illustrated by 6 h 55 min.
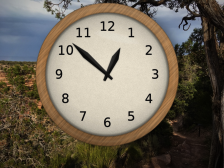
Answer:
12 h 52 min
